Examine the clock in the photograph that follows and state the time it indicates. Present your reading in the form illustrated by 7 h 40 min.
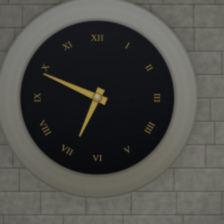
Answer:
6 h 49 min
